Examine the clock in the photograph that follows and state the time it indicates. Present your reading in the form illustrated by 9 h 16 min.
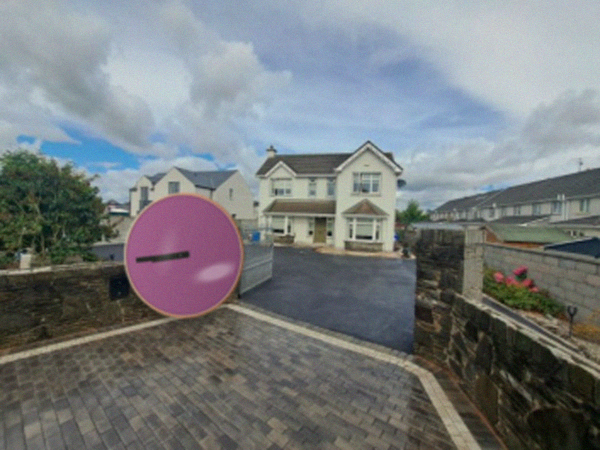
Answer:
8 h 44 min
